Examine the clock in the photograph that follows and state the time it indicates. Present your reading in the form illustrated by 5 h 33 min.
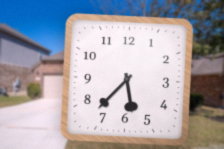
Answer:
5 h 37 min
